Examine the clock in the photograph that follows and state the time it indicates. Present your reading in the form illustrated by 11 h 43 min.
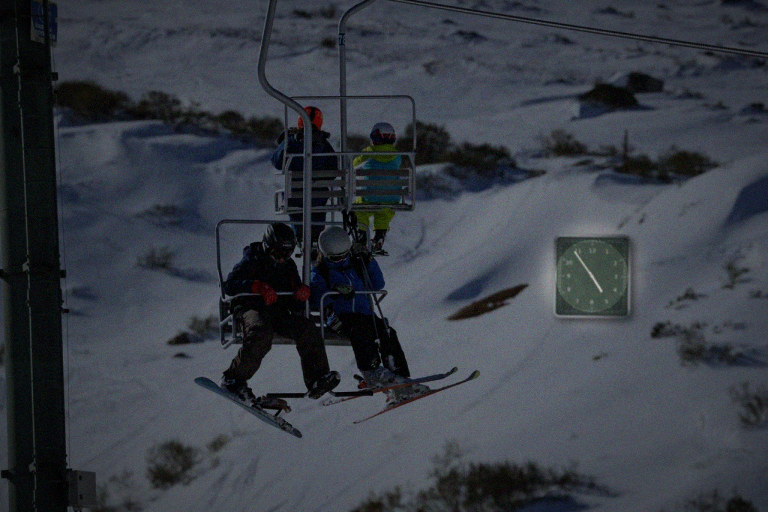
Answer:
4 h 54 min
